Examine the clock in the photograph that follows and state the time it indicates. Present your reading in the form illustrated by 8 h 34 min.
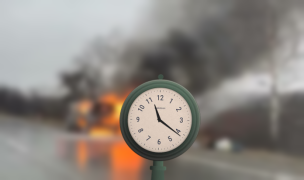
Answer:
11 h 21 min
